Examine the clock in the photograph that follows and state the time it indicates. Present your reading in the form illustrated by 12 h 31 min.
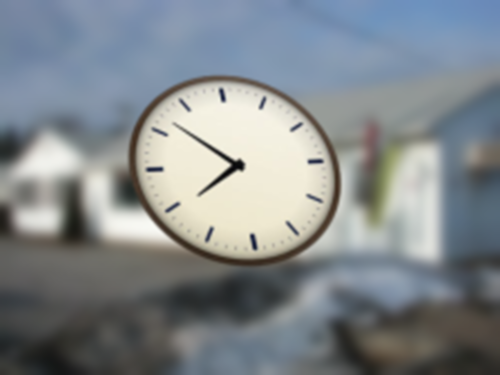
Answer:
7 h 52 min
